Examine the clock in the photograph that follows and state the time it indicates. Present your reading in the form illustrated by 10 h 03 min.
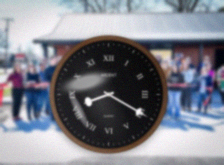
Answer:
8 h 20 min
